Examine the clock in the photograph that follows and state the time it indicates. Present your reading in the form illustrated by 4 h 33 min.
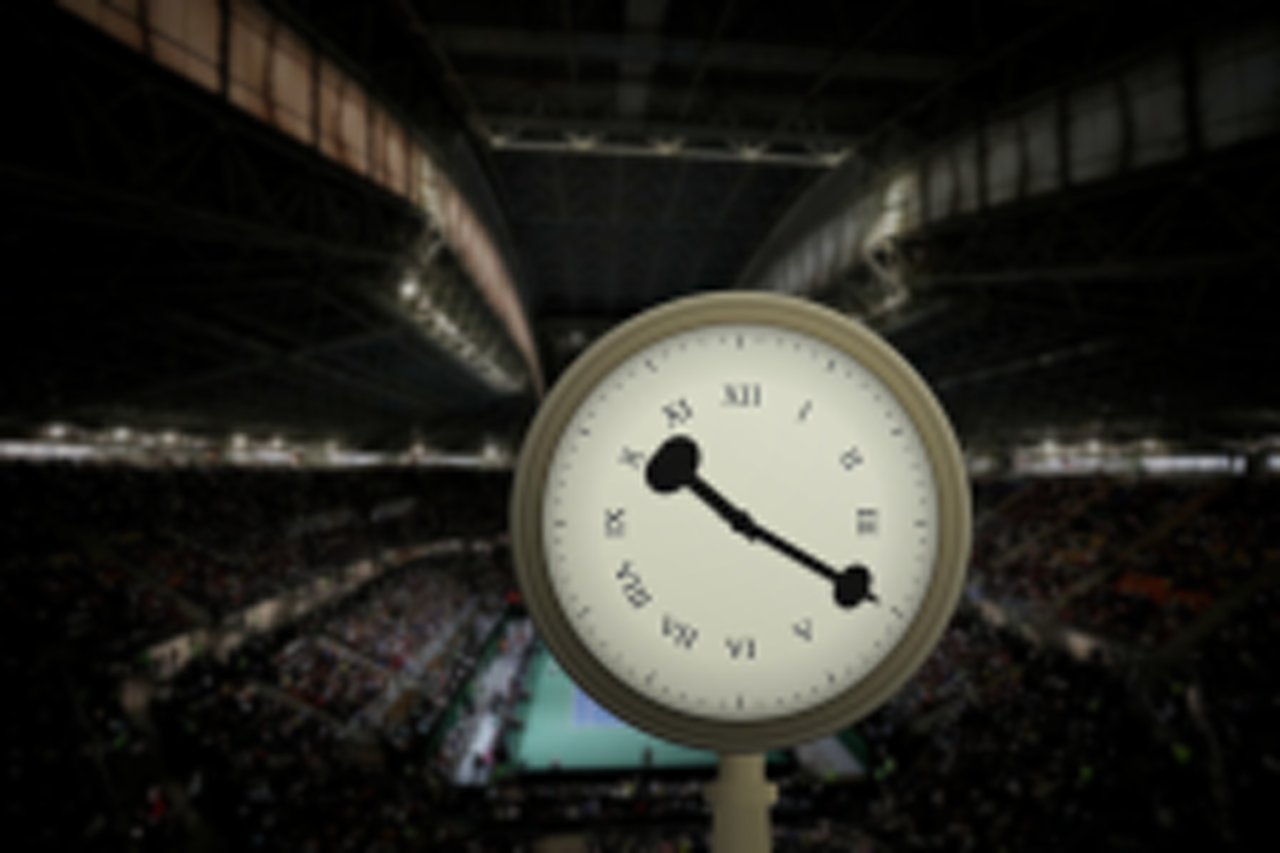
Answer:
10 h 20 min
